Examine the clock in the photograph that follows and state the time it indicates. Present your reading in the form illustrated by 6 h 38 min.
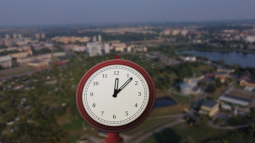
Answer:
12 h 07 min
